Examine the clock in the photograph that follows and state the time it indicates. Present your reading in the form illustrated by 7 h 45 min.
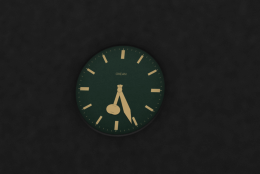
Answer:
6 h 26 min
